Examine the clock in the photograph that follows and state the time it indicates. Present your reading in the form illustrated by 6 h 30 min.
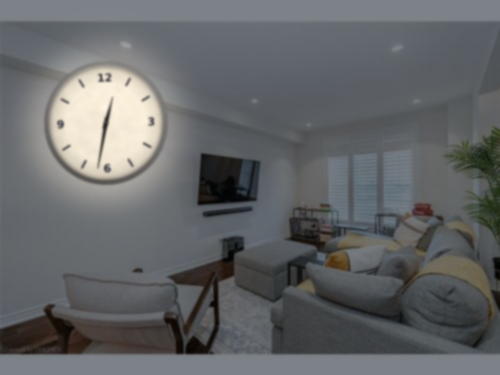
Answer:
12 h 32 min
